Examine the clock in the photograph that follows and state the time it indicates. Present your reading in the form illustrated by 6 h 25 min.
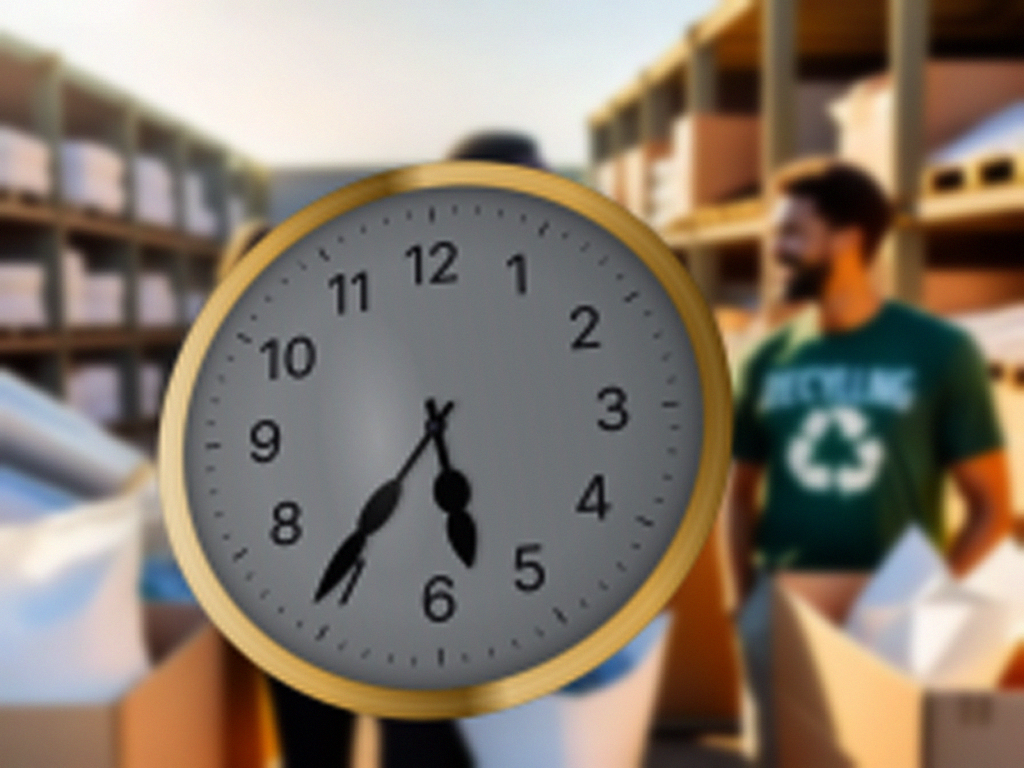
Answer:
5 h 36 min
